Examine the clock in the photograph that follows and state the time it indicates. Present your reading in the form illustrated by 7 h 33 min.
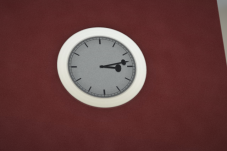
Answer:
3 h 13 min
